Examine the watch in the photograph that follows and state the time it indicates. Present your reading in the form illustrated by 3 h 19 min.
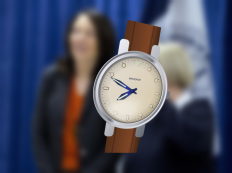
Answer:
7 h 49 min
